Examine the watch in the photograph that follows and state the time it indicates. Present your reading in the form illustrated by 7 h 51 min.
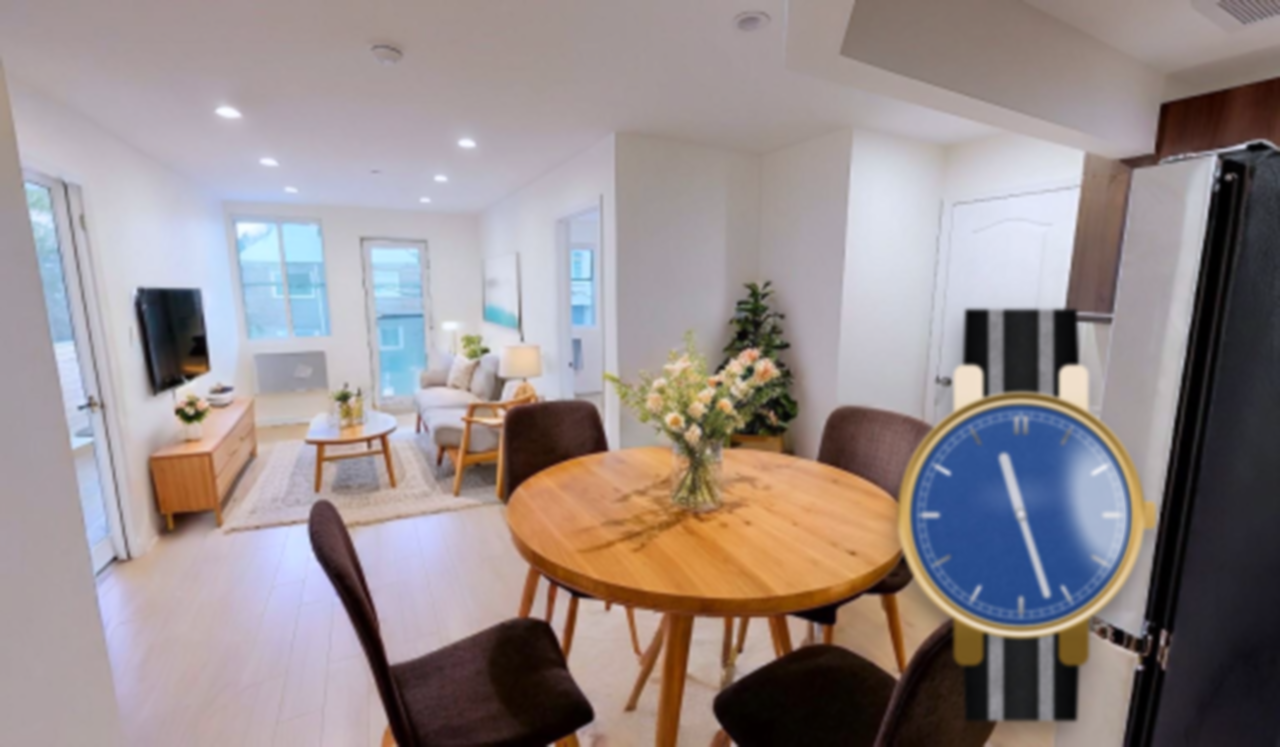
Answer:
11 h 27 min
